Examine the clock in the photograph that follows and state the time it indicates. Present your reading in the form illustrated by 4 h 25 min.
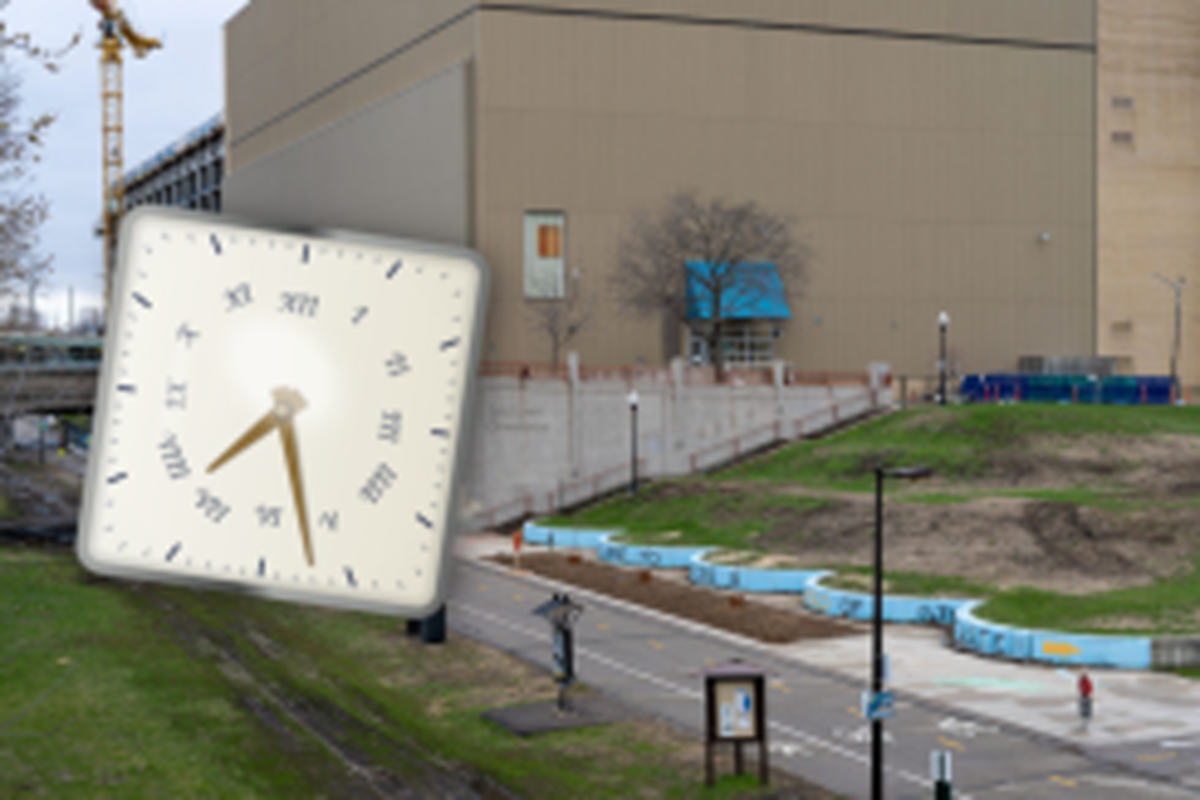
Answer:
7 h 27 min
